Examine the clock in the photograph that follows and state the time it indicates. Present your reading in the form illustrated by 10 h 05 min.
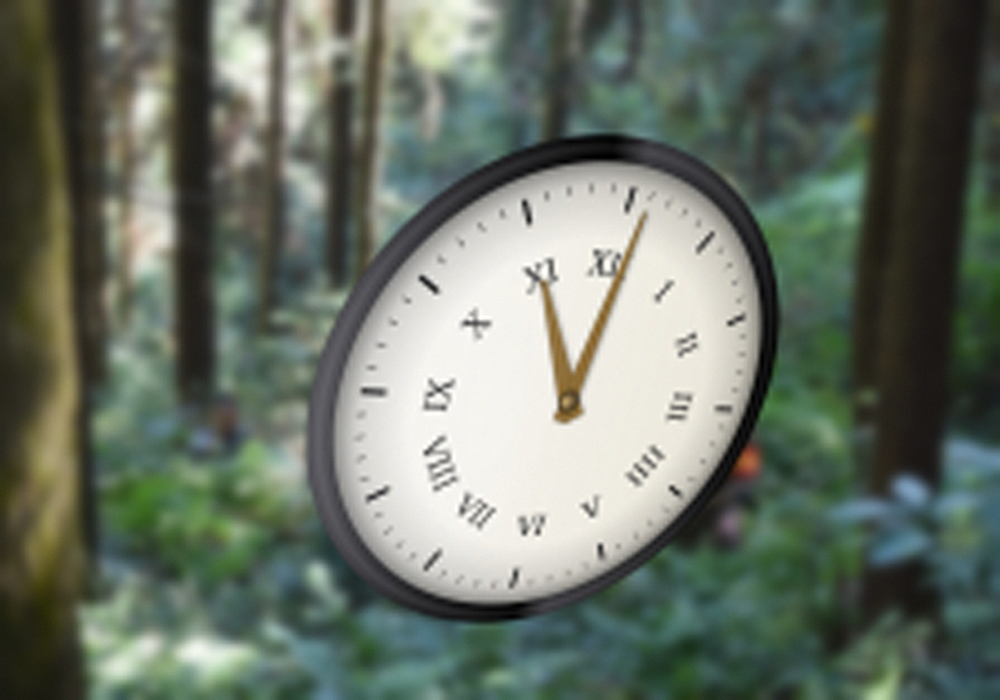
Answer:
11 h 01 min
